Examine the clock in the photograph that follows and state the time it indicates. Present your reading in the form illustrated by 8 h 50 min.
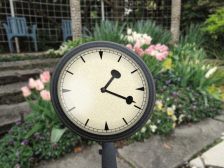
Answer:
1 h 19 min
